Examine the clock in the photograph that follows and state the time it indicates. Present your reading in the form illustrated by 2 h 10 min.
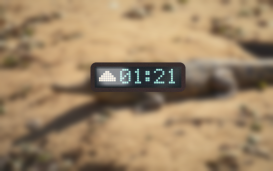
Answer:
1 h 21 min
